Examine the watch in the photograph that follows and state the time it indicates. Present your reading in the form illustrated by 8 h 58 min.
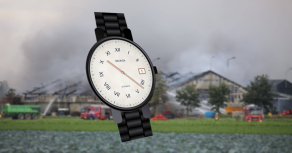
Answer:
10 h 22 min
